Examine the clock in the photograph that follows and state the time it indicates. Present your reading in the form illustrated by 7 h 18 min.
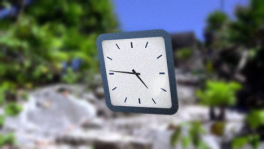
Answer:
4 h 46 min
